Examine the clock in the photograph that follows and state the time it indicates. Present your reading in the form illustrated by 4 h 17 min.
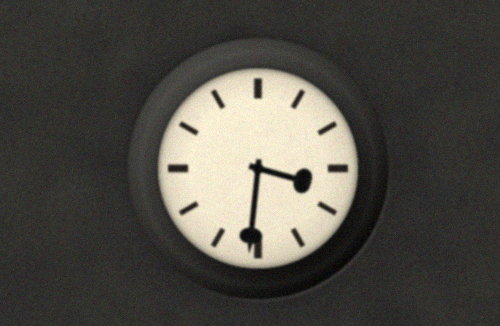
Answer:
3 h 31 min
